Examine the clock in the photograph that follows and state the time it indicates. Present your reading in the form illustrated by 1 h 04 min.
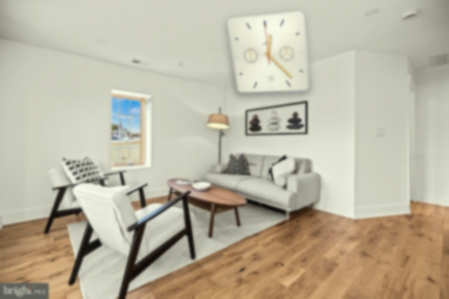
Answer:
12 h 23 min
